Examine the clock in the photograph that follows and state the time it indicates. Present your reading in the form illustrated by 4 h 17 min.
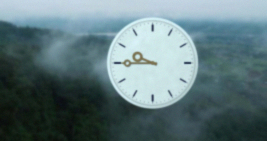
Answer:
9 h 45 min
